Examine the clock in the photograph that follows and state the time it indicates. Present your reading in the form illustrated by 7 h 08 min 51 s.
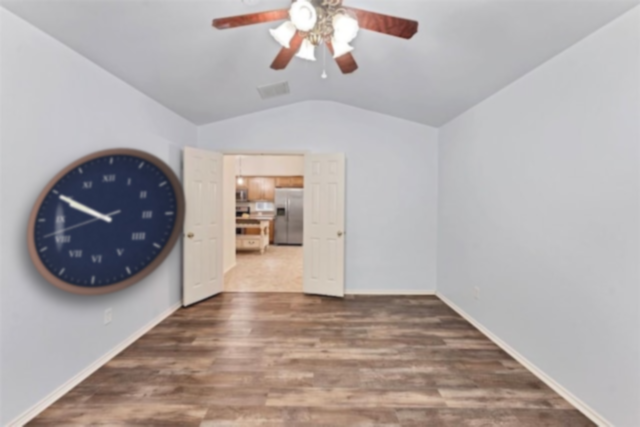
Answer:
9 h 49 min 42 s
